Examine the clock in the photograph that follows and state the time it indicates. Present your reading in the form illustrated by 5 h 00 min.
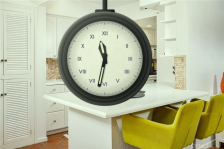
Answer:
11 h 32 min
